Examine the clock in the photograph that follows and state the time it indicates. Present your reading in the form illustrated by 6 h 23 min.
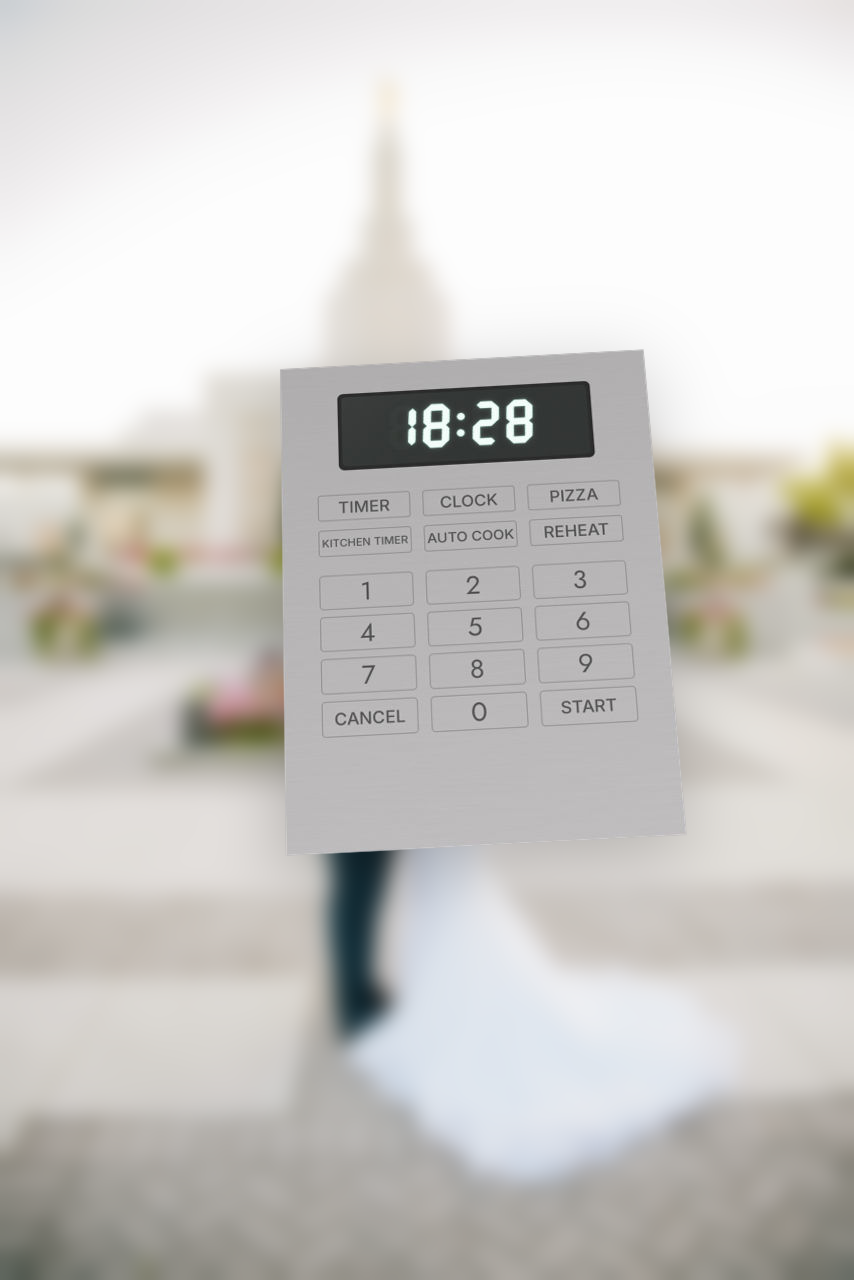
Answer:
18 h 28 min
